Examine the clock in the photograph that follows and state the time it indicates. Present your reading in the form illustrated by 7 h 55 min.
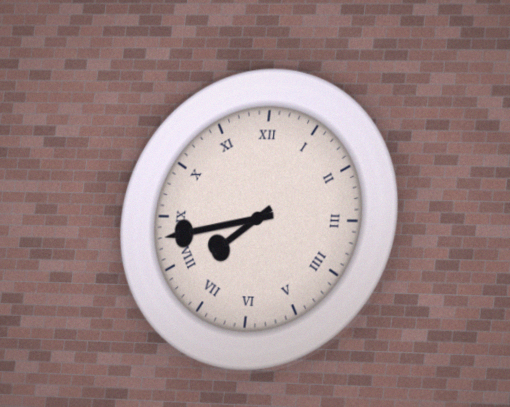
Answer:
7 h 43 min
